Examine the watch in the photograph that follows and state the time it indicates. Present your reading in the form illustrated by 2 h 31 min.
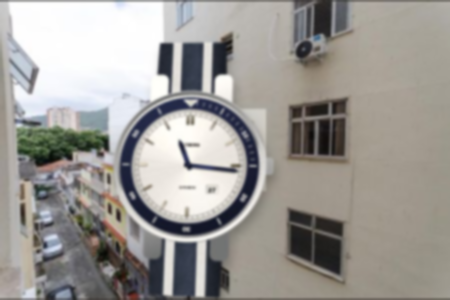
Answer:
11 h 16 min
